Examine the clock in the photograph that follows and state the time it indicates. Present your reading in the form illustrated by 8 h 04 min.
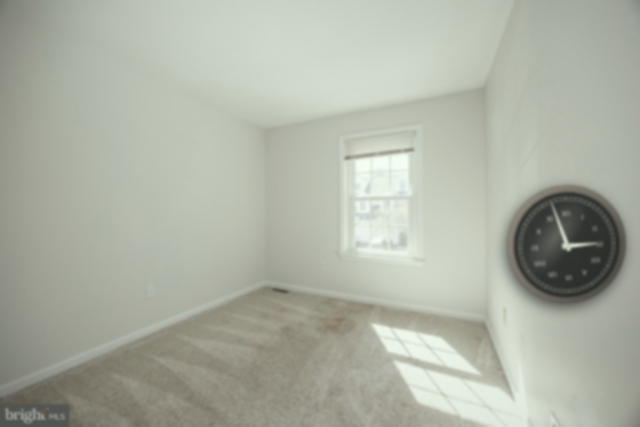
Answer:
2 h 57 min
